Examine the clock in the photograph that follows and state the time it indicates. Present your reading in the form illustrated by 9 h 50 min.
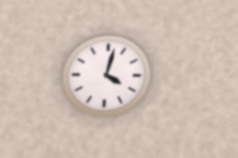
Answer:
4 h 02 min
